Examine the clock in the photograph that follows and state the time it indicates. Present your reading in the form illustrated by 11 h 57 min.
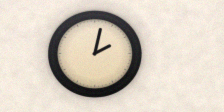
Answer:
2 h 02 min
